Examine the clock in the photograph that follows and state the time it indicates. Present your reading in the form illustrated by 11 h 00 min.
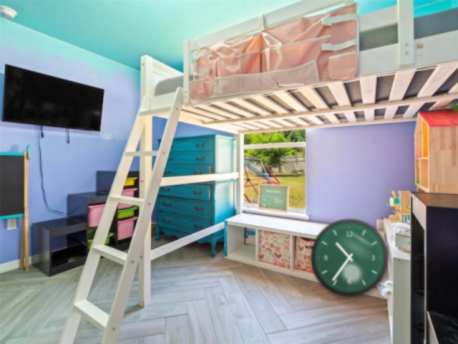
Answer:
10 h 36 min
